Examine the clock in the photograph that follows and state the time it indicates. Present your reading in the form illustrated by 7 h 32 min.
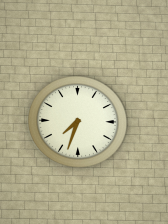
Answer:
7 h 33 min
